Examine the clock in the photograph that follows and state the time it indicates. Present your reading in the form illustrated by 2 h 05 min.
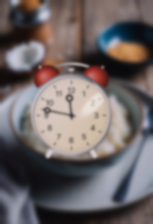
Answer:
11 h 47 min
